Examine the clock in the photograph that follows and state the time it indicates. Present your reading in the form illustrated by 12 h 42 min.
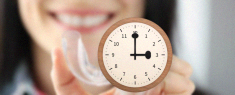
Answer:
3 h 00 min
